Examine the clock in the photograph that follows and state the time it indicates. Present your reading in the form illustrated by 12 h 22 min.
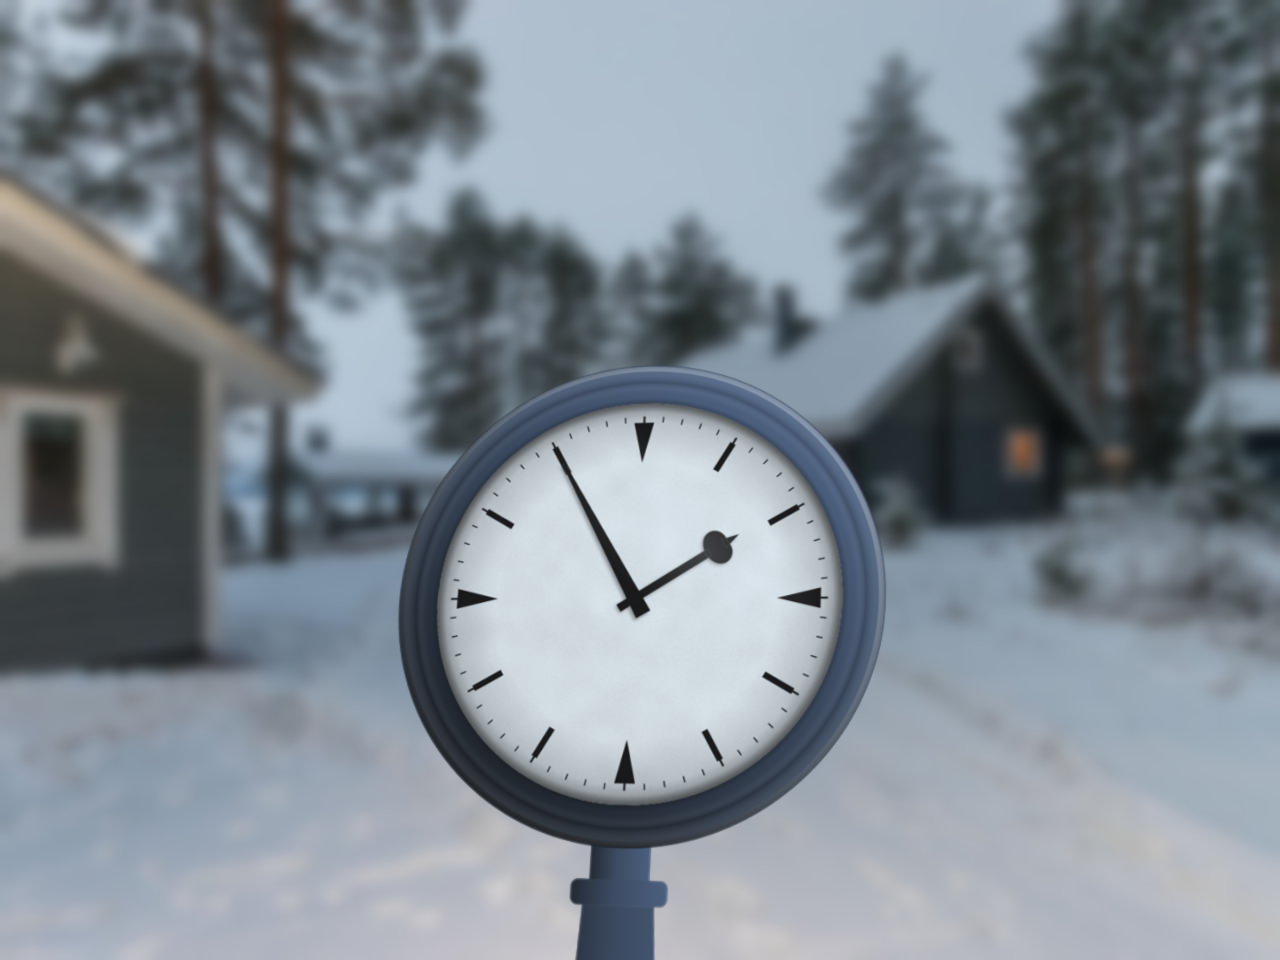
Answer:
1 h 55 min
